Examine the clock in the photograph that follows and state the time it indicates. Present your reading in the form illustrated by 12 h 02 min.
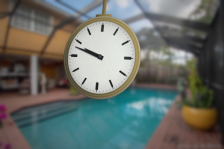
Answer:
9 h 48 min
